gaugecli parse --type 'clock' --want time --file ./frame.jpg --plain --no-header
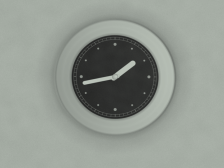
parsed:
1:43
